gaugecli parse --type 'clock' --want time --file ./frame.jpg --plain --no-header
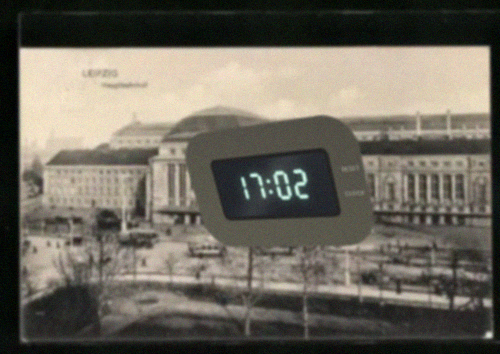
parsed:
17:02
